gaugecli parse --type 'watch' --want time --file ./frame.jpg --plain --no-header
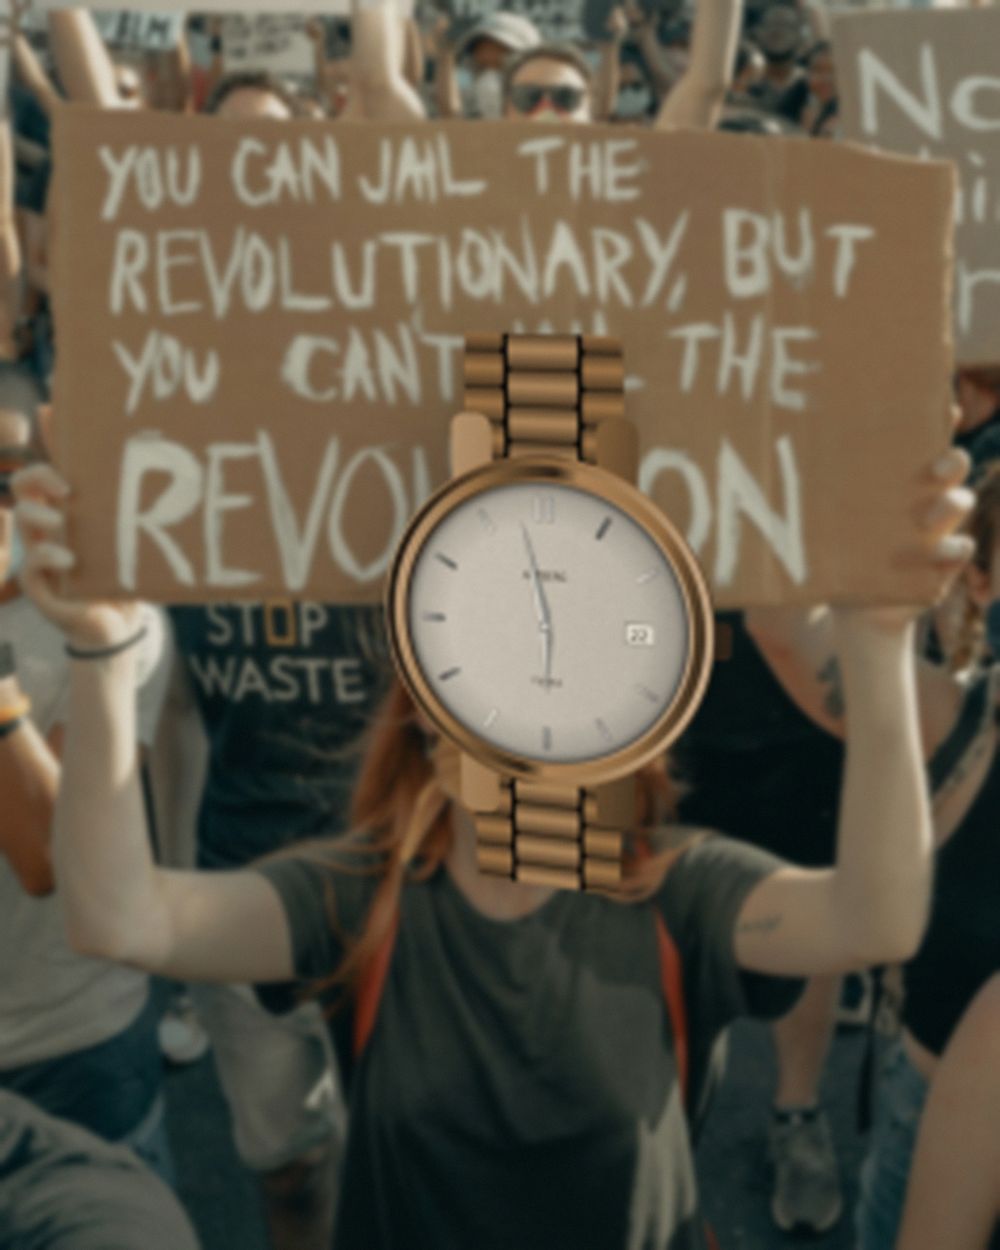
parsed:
5:58
